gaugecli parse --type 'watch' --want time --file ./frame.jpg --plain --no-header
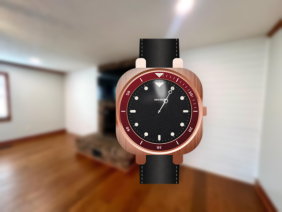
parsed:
1:05
